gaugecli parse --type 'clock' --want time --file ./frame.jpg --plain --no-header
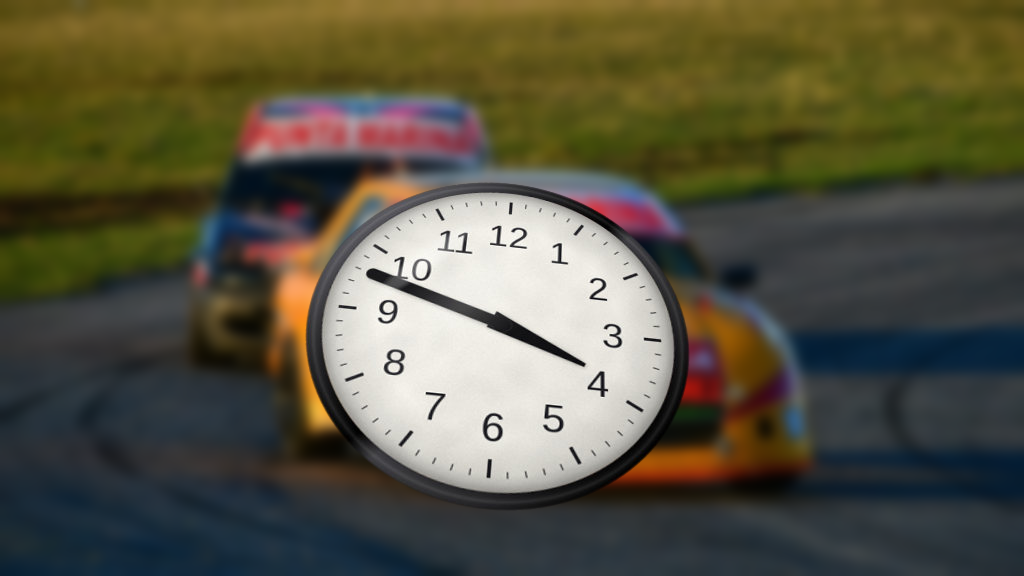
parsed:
3:48
